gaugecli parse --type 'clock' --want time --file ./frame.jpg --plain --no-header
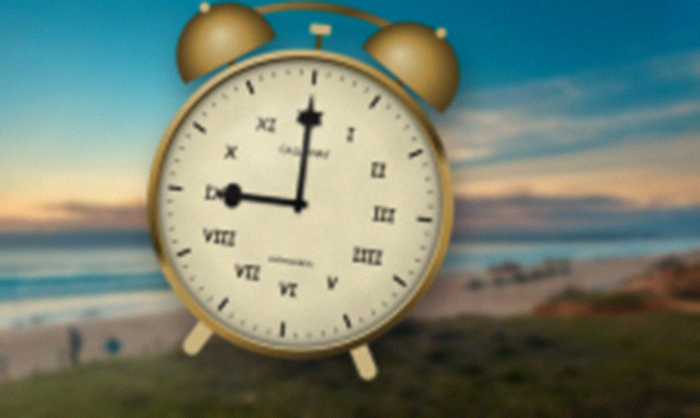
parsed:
9:00
